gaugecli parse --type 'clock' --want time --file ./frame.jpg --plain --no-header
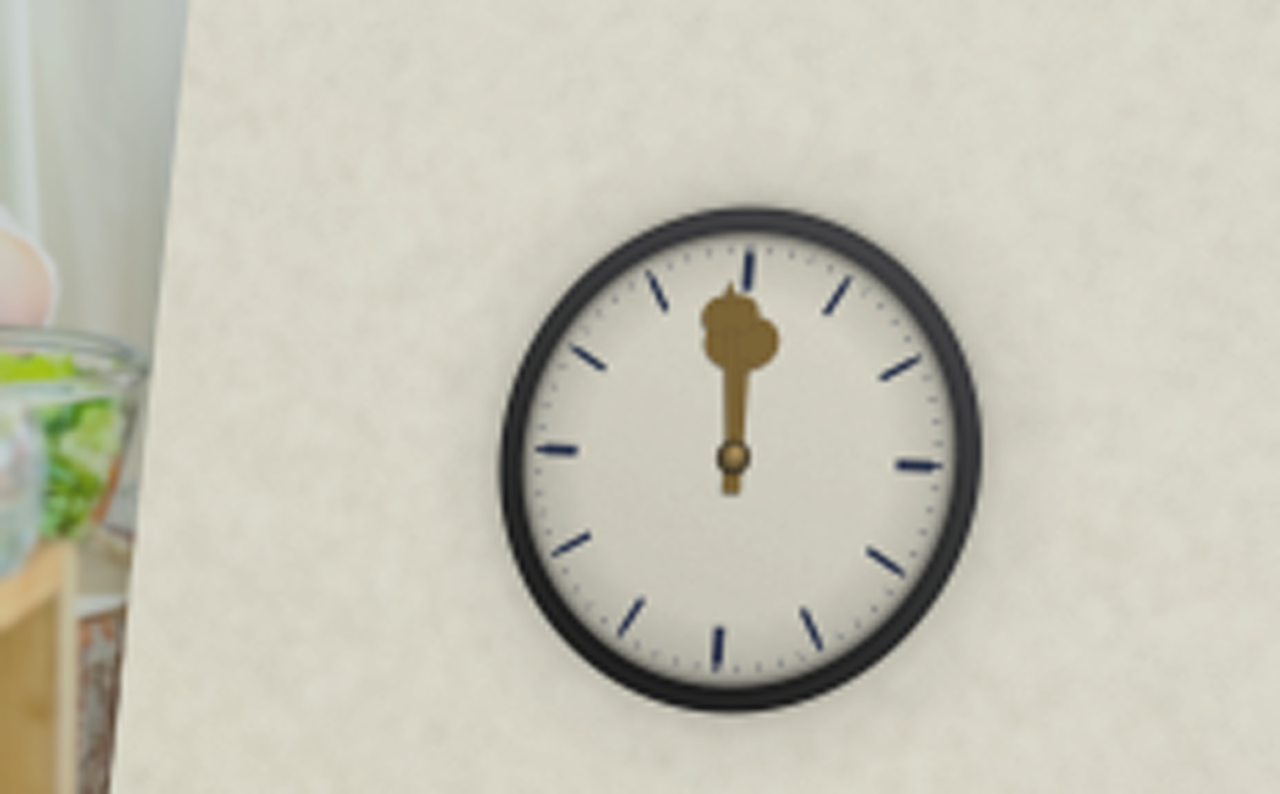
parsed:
11:59
